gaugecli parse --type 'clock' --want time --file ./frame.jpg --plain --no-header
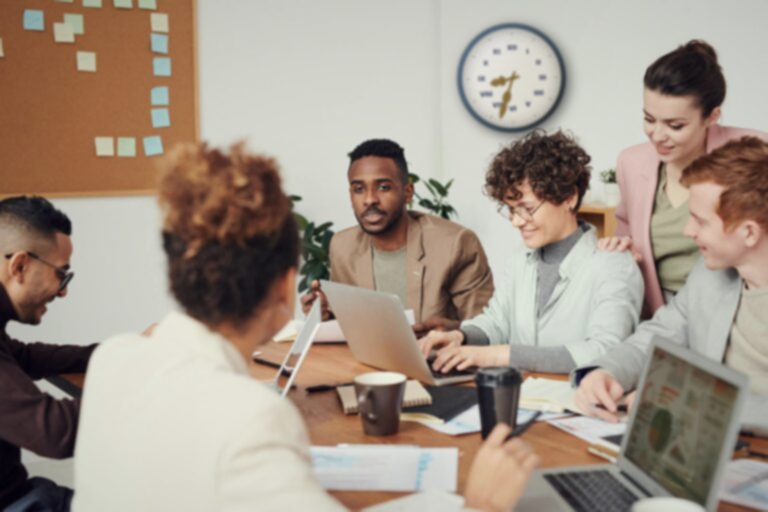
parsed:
8:33
